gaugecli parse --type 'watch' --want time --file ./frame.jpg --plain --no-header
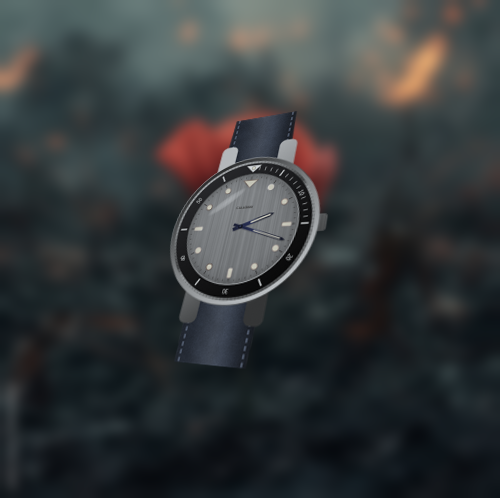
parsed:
2:18
